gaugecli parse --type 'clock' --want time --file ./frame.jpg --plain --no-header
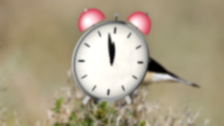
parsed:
11:58
